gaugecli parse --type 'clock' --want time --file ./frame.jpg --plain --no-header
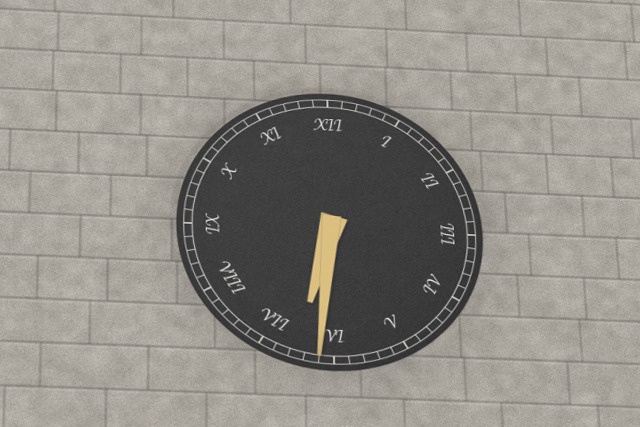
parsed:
6:31
